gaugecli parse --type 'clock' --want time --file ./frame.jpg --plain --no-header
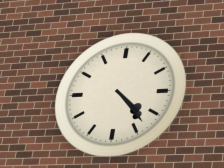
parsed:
4:23
